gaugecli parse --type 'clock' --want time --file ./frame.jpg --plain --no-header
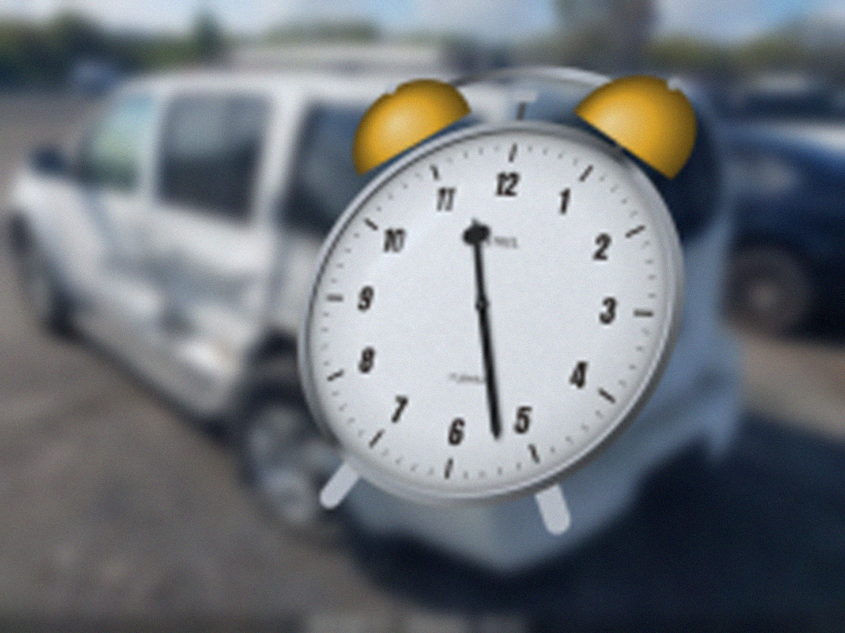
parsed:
11:27
